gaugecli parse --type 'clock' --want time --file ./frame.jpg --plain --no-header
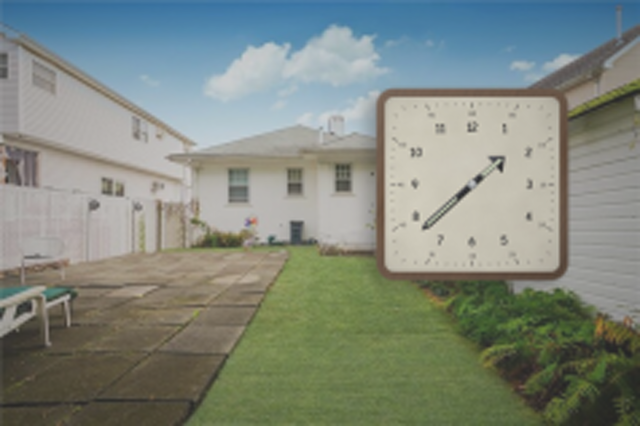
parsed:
1:38
